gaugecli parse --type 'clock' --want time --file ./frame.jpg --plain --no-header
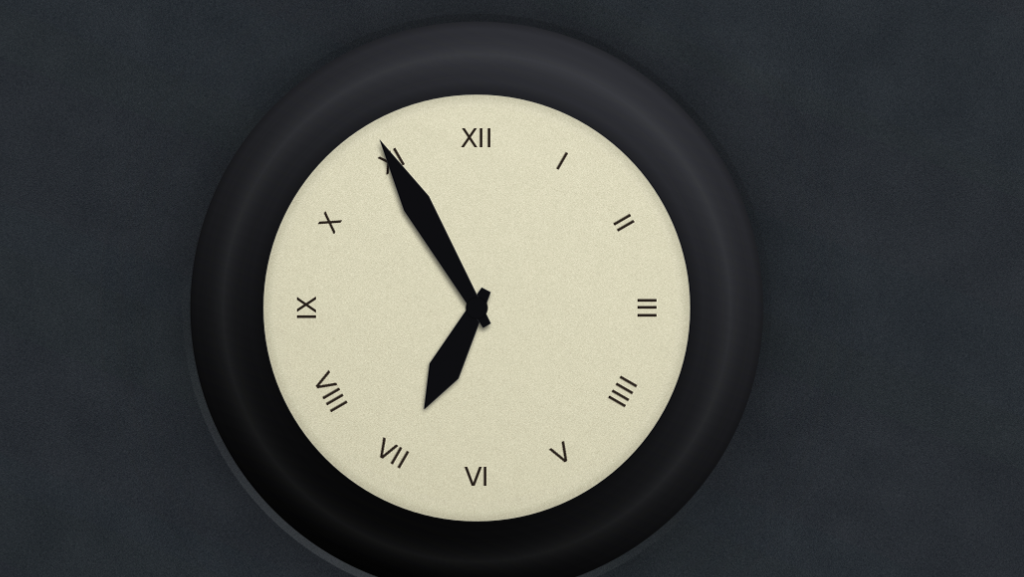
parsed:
6:55
